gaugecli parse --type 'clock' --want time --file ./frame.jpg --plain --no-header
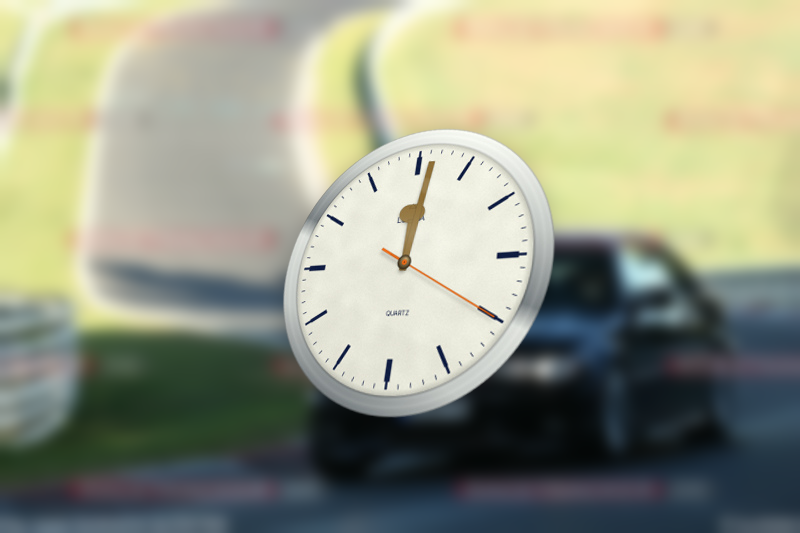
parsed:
12:01:20
